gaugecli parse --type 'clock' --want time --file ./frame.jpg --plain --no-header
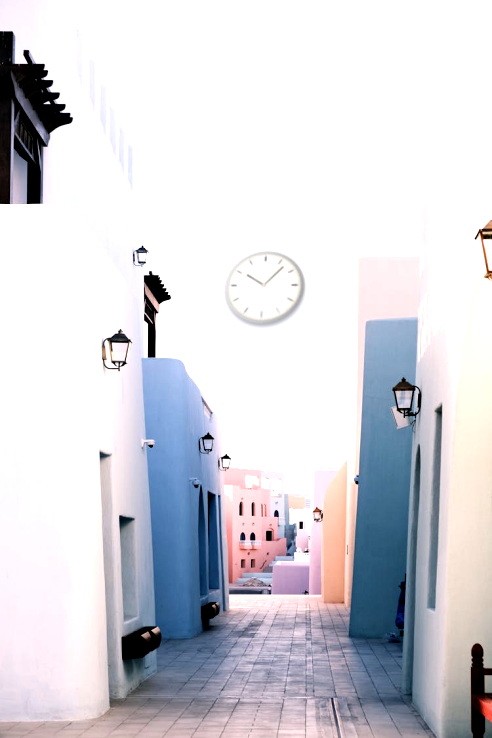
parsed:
10:07
